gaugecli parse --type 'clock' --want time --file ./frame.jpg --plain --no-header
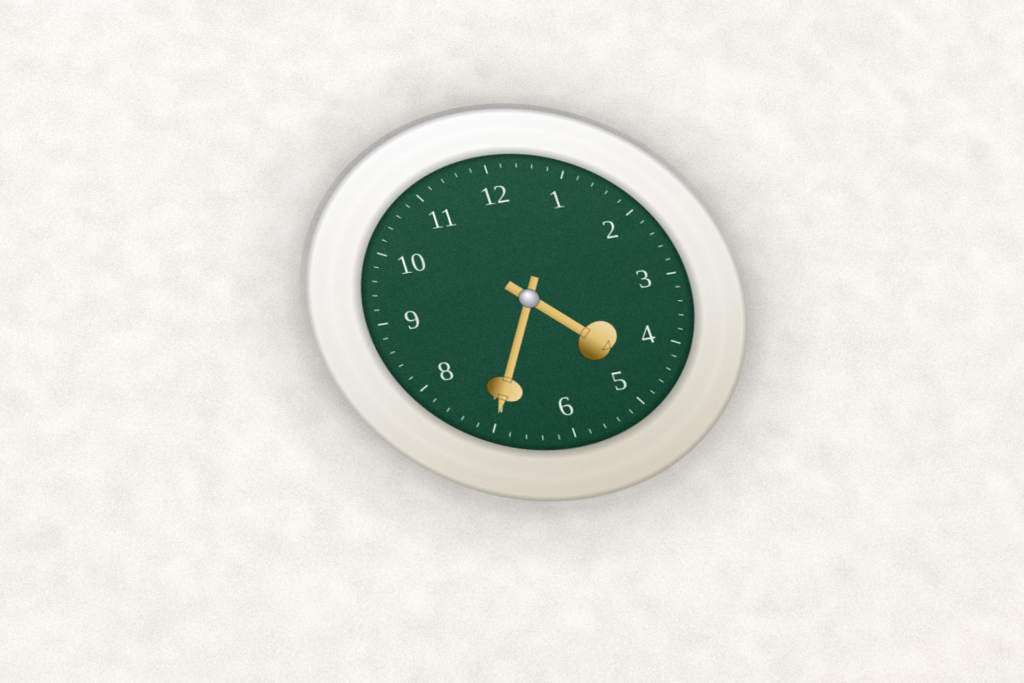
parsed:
4:35
